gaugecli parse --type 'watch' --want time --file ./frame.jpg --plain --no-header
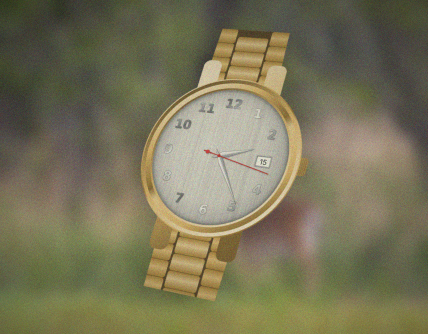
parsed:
2:24:17
